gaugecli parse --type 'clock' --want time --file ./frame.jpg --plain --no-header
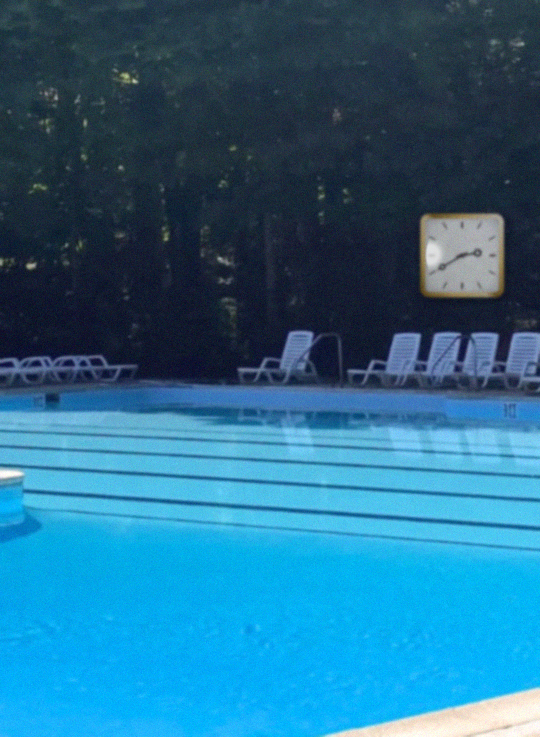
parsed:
2:40
